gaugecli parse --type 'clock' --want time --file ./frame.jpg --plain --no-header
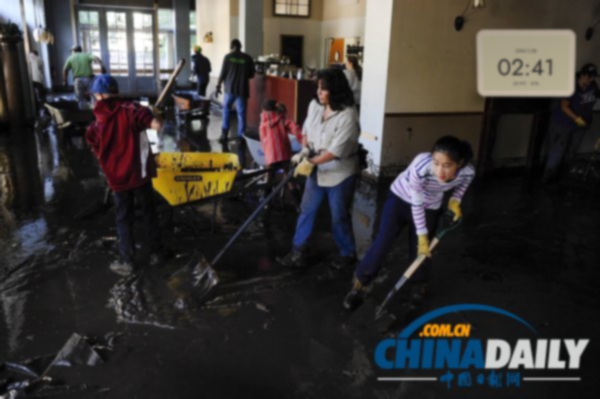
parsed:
2:41
